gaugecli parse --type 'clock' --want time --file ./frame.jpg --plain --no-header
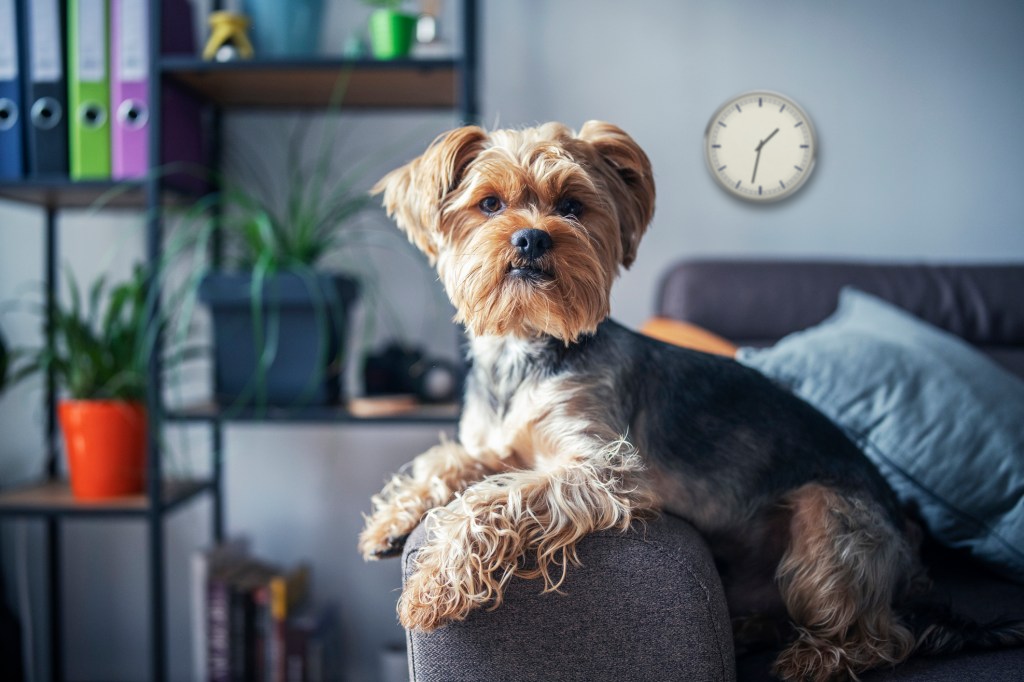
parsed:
1:32
